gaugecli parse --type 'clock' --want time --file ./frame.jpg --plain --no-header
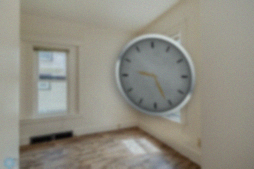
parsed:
9:26
